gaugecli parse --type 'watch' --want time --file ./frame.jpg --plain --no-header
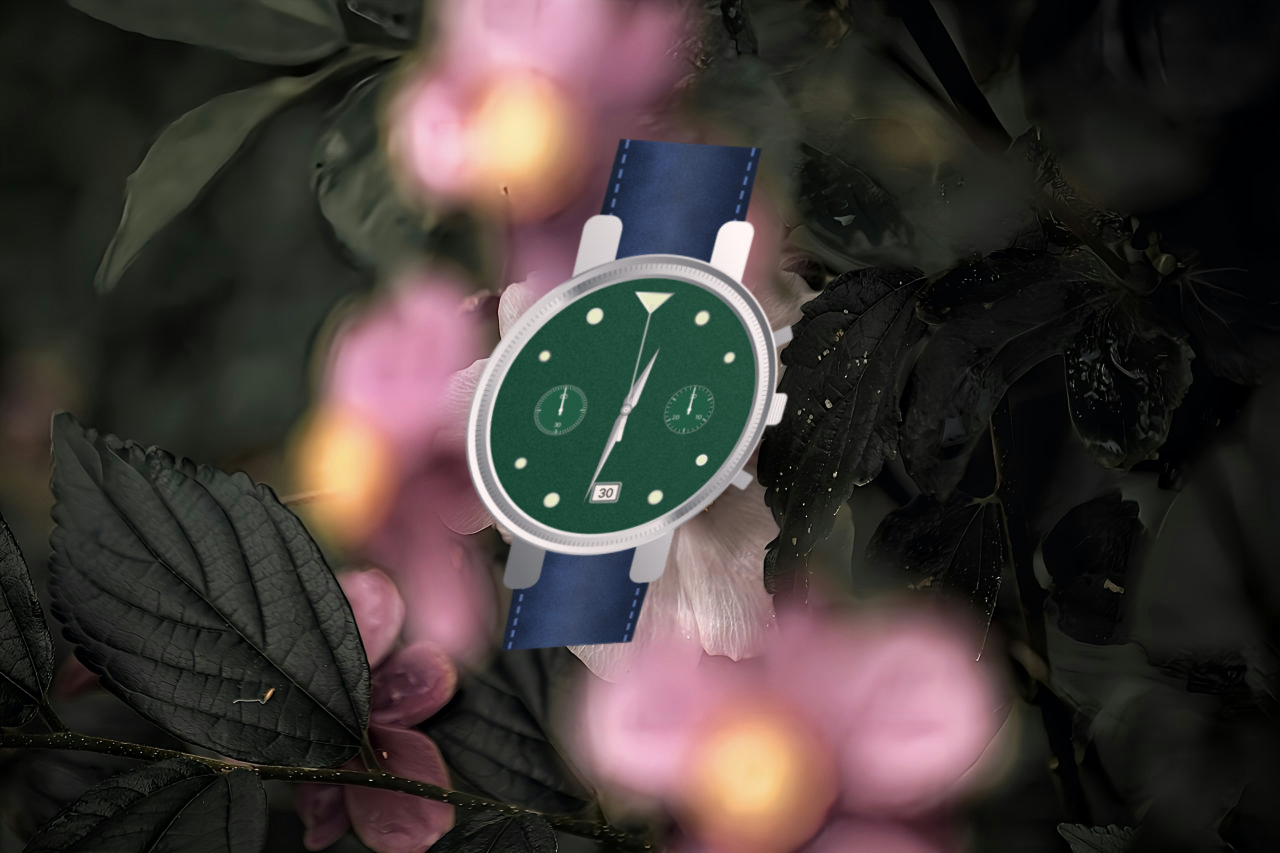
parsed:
12:32
